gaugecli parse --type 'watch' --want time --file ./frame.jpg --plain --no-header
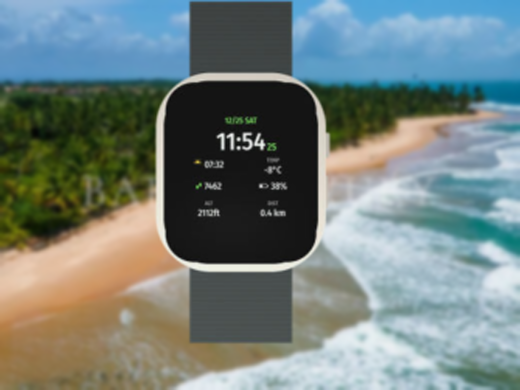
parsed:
11:54
